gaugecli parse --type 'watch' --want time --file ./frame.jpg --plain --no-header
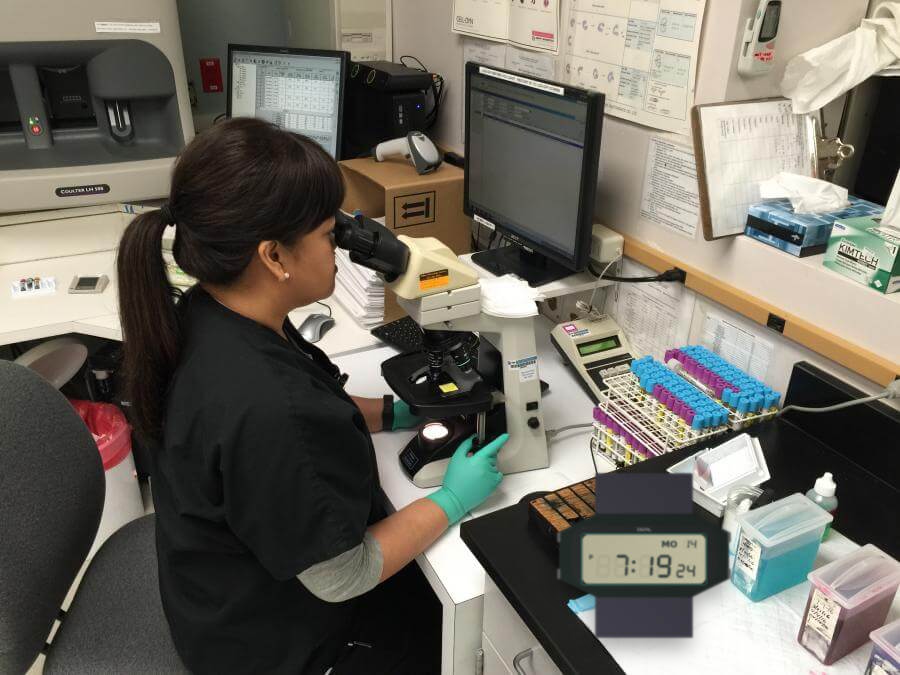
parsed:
7:19:24
